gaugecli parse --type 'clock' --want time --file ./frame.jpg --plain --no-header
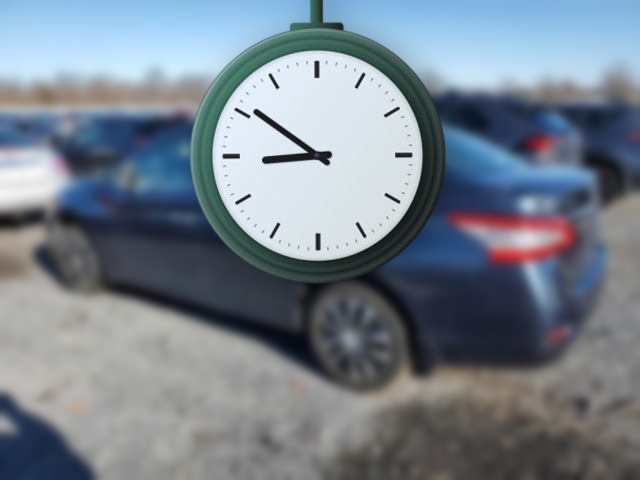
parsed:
8:51
